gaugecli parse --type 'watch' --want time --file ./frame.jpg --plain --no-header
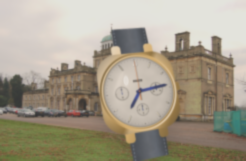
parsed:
7:14
